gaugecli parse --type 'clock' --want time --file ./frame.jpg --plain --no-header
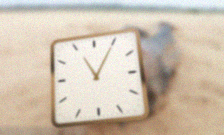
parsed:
11:05
